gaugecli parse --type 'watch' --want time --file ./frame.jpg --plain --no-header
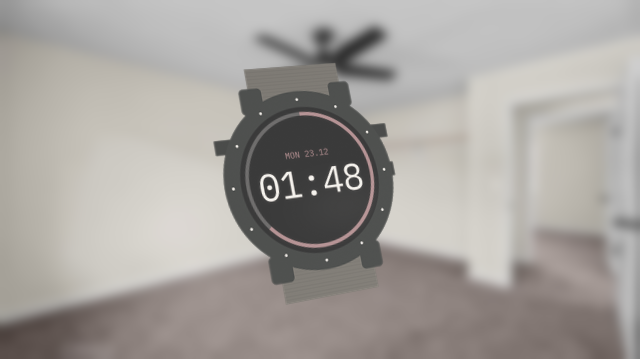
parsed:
1:48
